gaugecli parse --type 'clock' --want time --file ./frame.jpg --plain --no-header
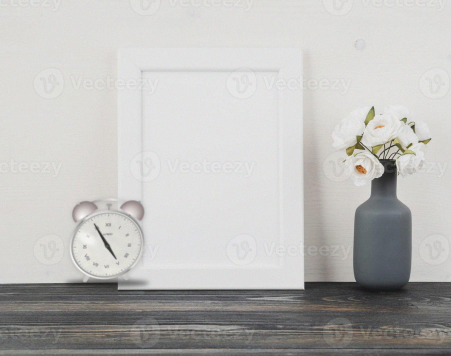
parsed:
4:55
